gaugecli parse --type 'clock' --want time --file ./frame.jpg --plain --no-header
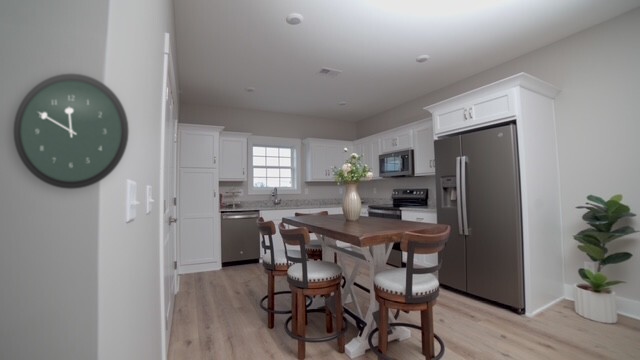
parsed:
11:50
